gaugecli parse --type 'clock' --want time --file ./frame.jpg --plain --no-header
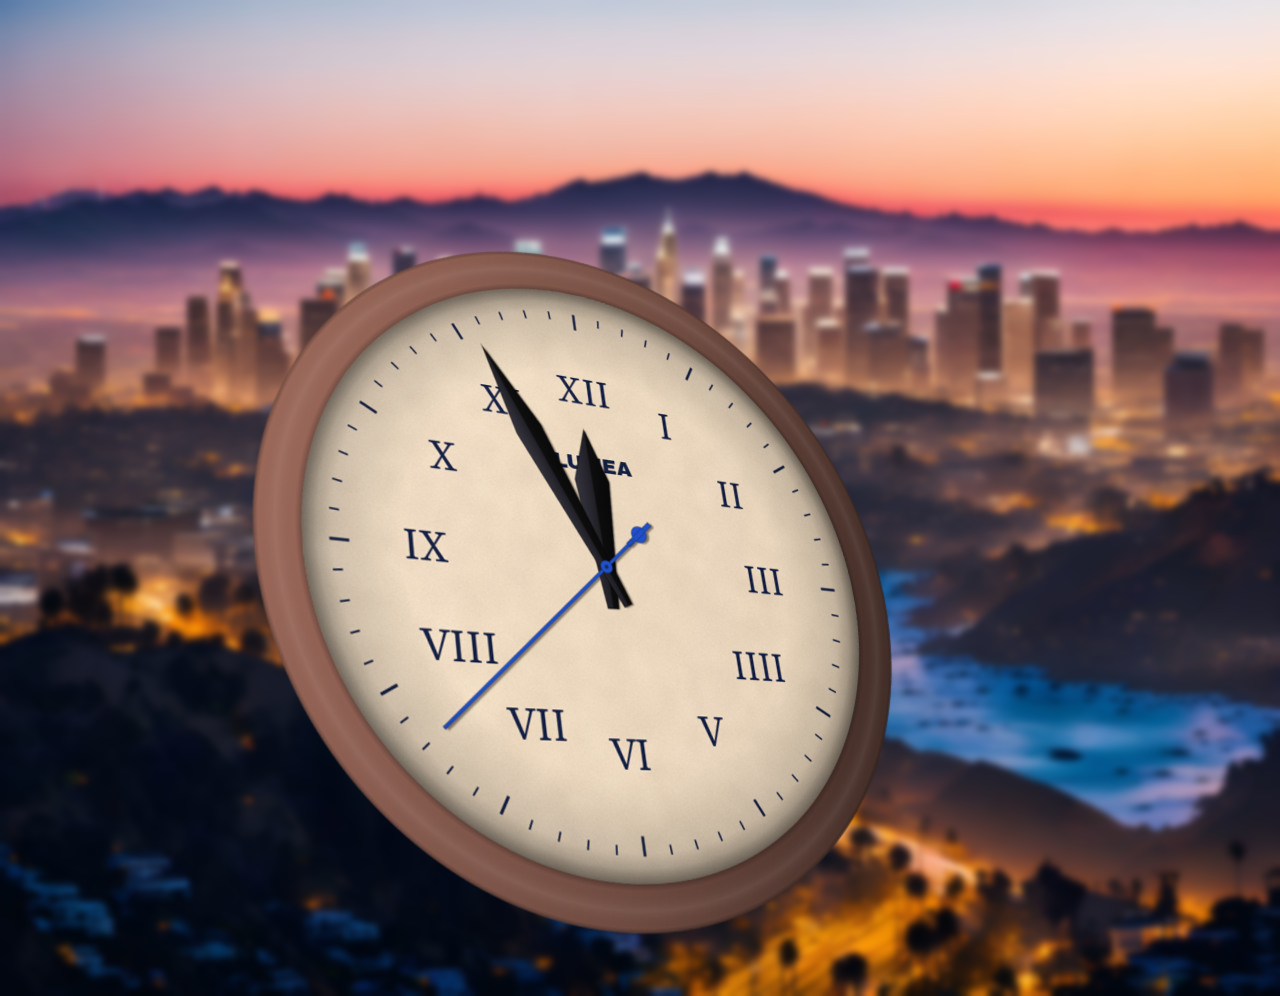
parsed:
11:55:38
